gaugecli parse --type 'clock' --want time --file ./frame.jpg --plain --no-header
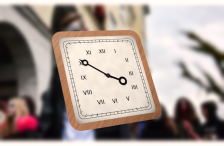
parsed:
3:51
